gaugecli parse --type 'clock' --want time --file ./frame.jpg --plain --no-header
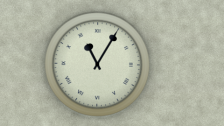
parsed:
11:05
